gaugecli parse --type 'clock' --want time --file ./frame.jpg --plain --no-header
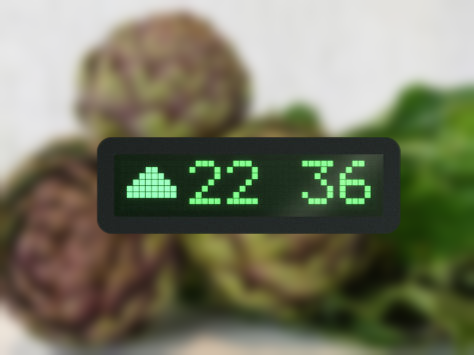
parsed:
22:36
